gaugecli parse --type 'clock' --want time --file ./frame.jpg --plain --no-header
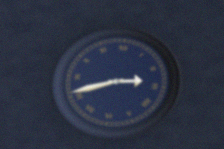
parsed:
2:41
